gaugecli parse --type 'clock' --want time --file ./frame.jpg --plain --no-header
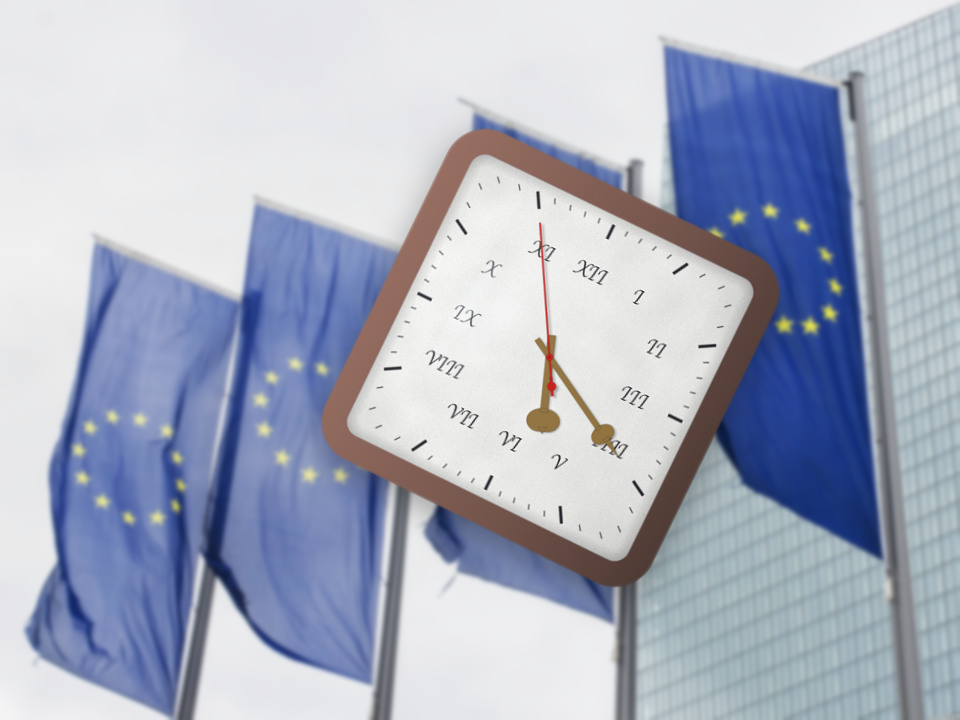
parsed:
5:19:55
